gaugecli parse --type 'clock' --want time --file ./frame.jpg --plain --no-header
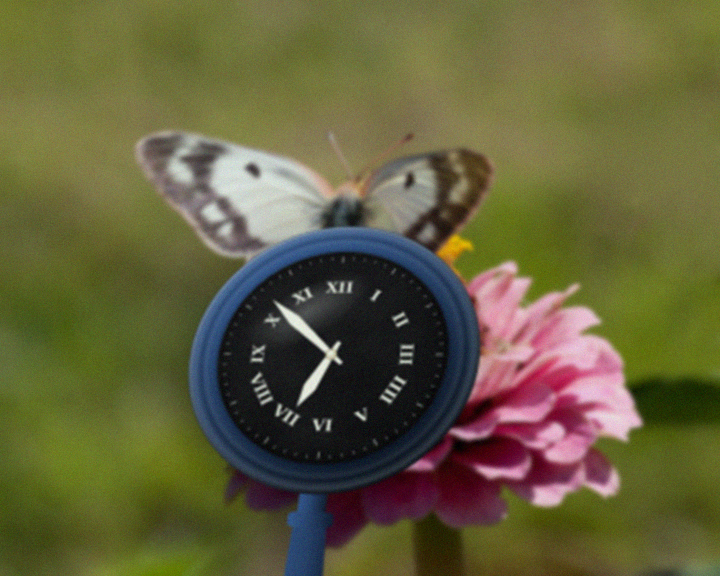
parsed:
6:52
